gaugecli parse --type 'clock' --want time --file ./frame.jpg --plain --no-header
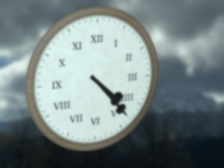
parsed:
4:23
